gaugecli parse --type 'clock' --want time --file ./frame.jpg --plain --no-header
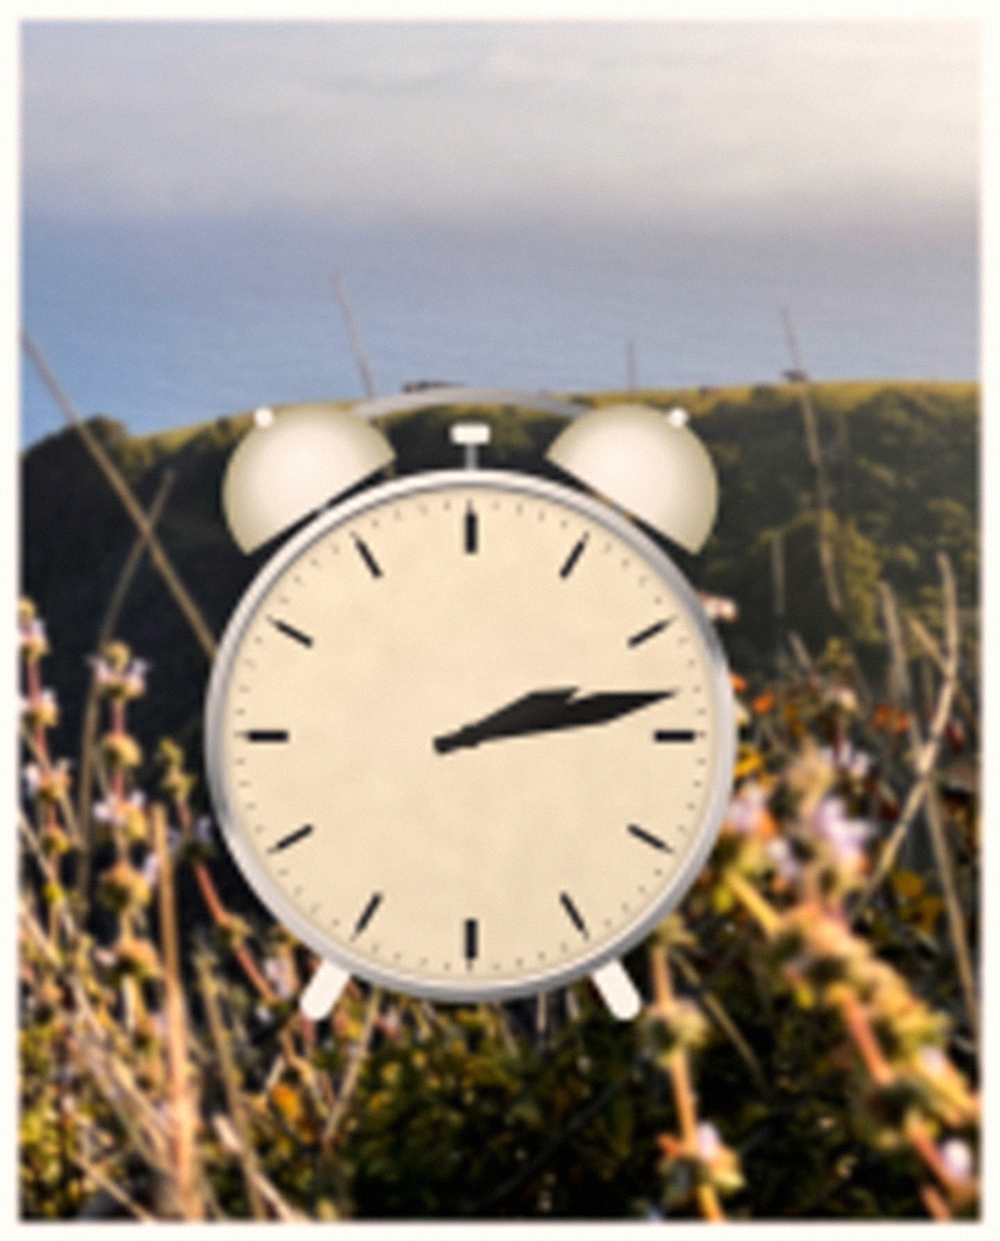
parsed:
2:13
